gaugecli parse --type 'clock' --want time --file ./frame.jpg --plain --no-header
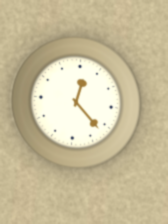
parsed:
12:22
